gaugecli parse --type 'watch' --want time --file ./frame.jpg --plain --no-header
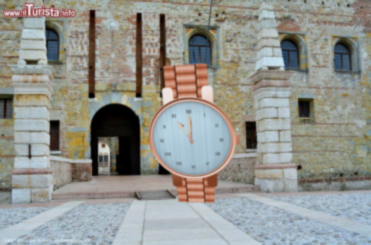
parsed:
11:00
